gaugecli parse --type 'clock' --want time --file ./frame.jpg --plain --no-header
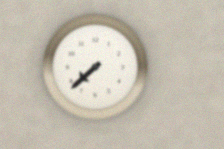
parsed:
7:38
